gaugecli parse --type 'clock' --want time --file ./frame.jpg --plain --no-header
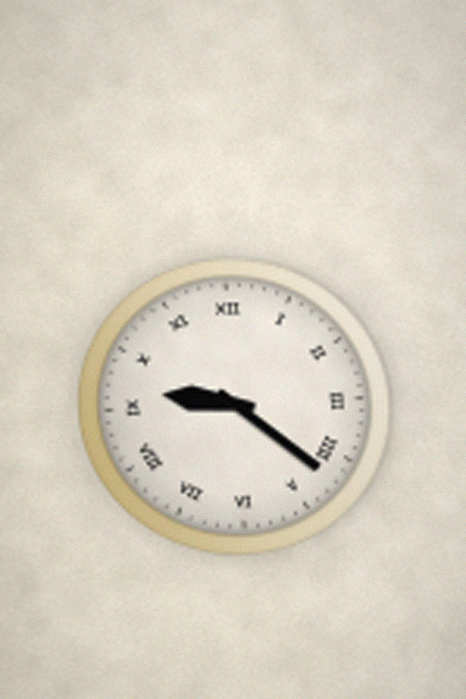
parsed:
9:22
